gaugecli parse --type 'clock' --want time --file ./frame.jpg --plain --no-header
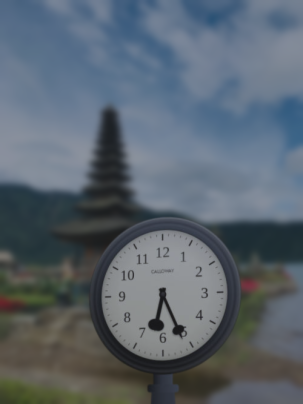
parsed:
6:26
